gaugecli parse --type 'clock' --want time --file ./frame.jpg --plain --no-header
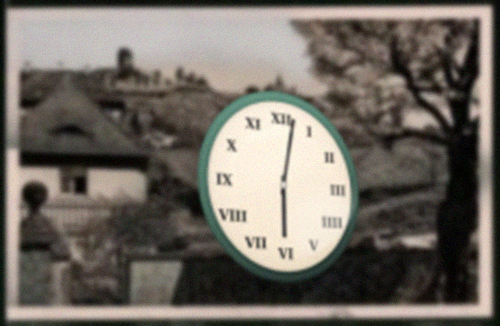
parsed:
6:02
